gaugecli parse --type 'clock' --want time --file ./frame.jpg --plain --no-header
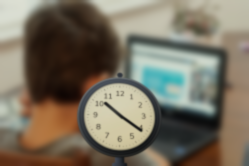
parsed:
10:21
